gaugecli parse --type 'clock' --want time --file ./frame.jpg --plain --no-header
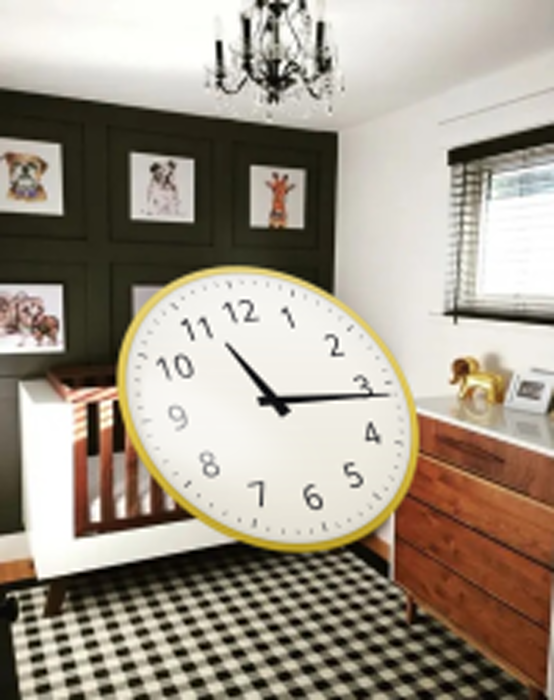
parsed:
11:16
